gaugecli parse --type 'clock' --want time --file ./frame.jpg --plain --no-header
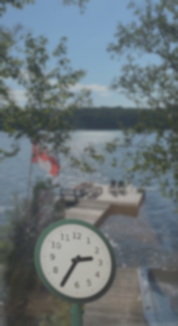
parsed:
2:35
